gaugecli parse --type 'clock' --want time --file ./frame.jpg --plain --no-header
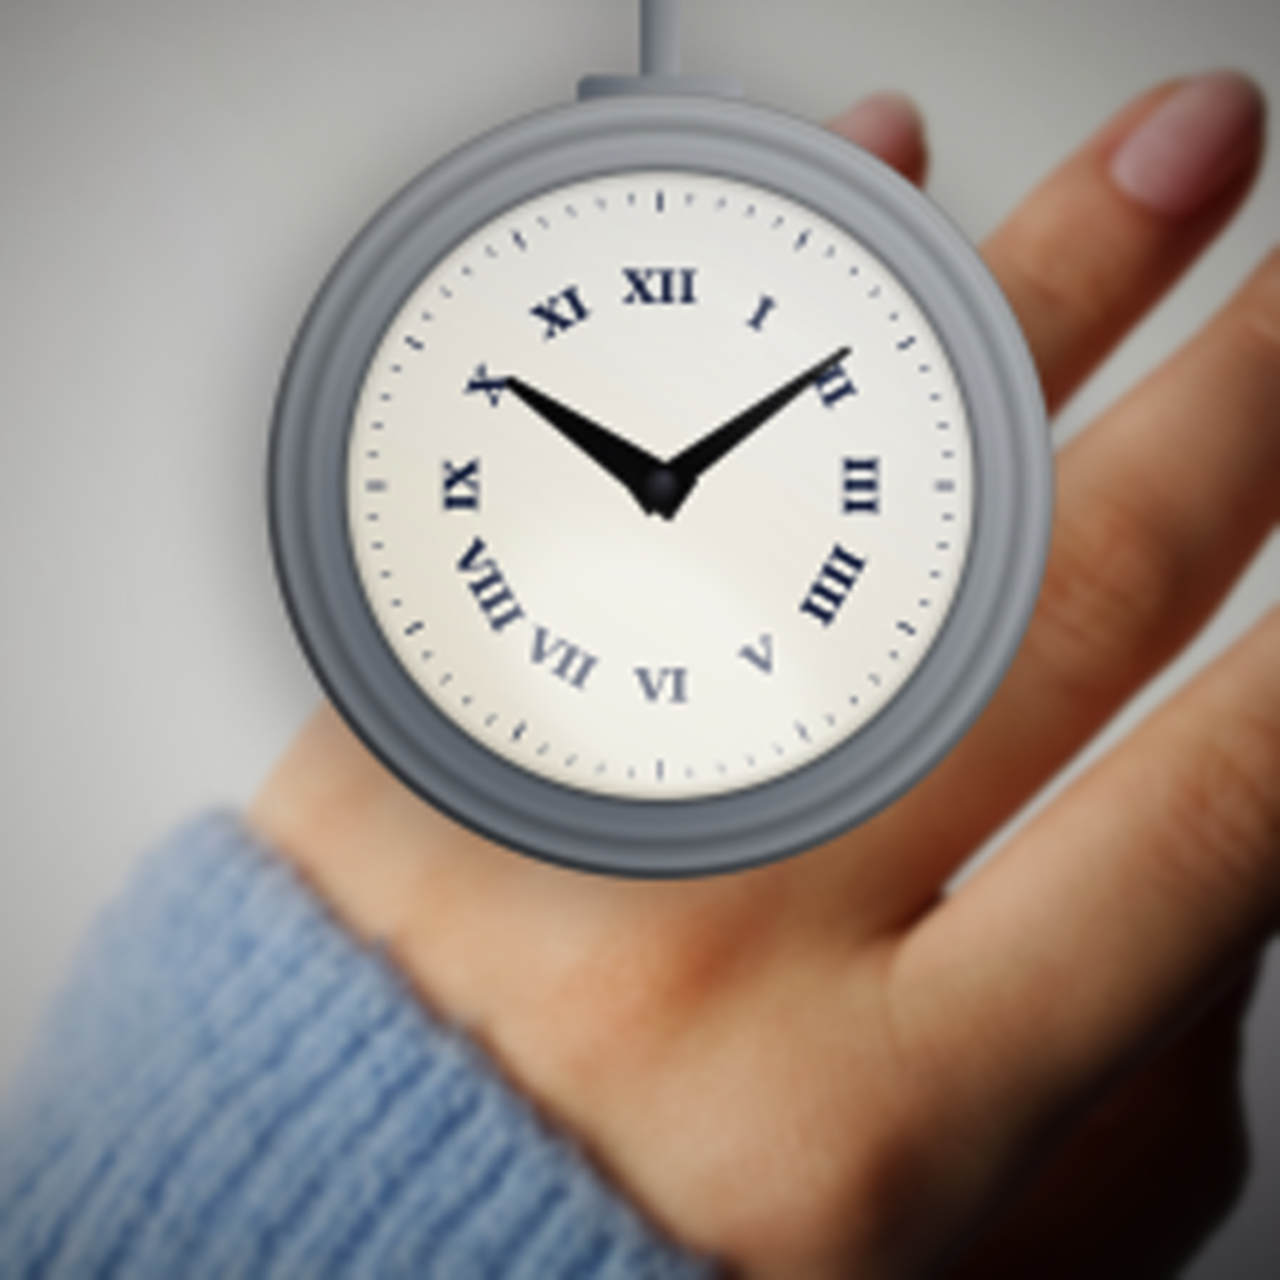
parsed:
10:09
